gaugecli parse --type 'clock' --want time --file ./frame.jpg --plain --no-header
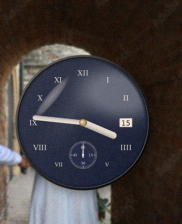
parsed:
3:46
